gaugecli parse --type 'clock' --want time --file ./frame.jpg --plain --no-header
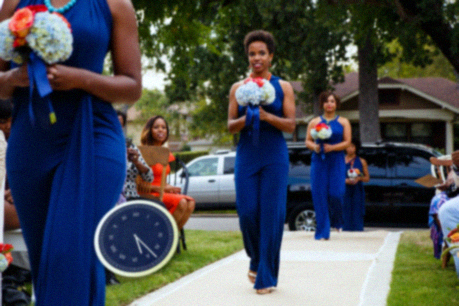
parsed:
5:23
